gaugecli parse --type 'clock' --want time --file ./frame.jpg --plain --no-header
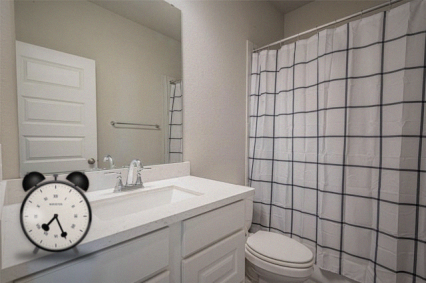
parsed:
7:26
